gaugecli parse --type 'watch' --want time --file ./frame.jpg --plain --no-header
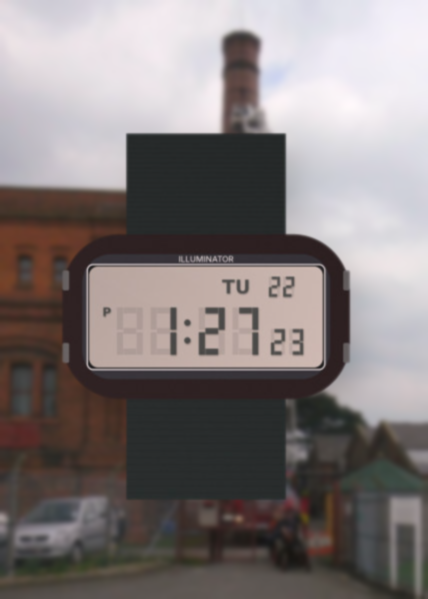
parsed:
1:27:23
